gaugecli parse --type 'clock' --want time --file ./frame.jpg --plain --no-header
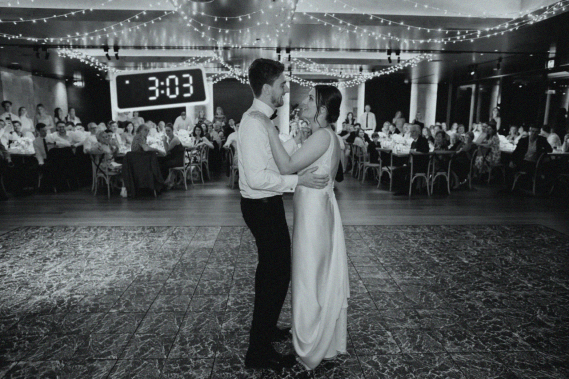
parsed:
3:03
